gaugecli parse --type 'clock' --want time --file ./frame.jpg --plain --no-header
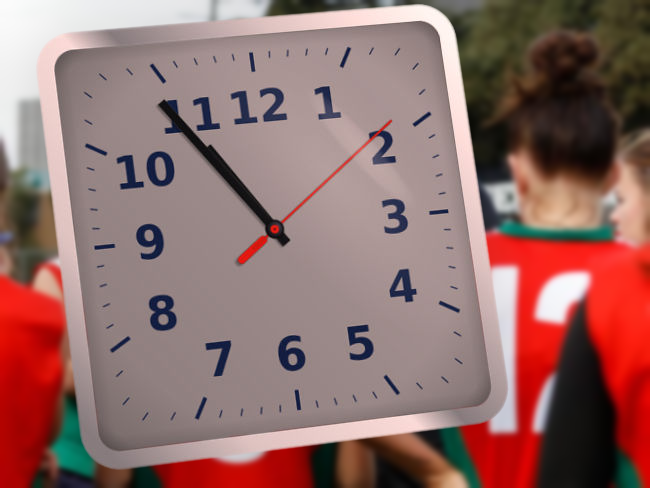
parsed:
10:54:09
